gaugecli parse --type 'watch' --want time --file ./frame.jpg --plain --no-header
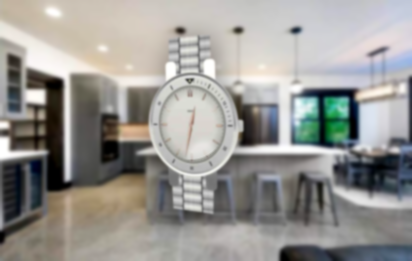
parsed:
12:32
